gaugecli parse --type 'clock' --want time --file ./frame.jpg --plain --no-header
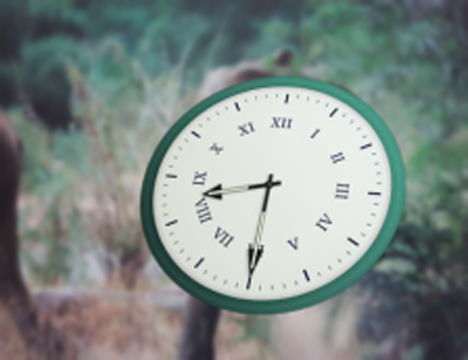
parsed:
8:30
